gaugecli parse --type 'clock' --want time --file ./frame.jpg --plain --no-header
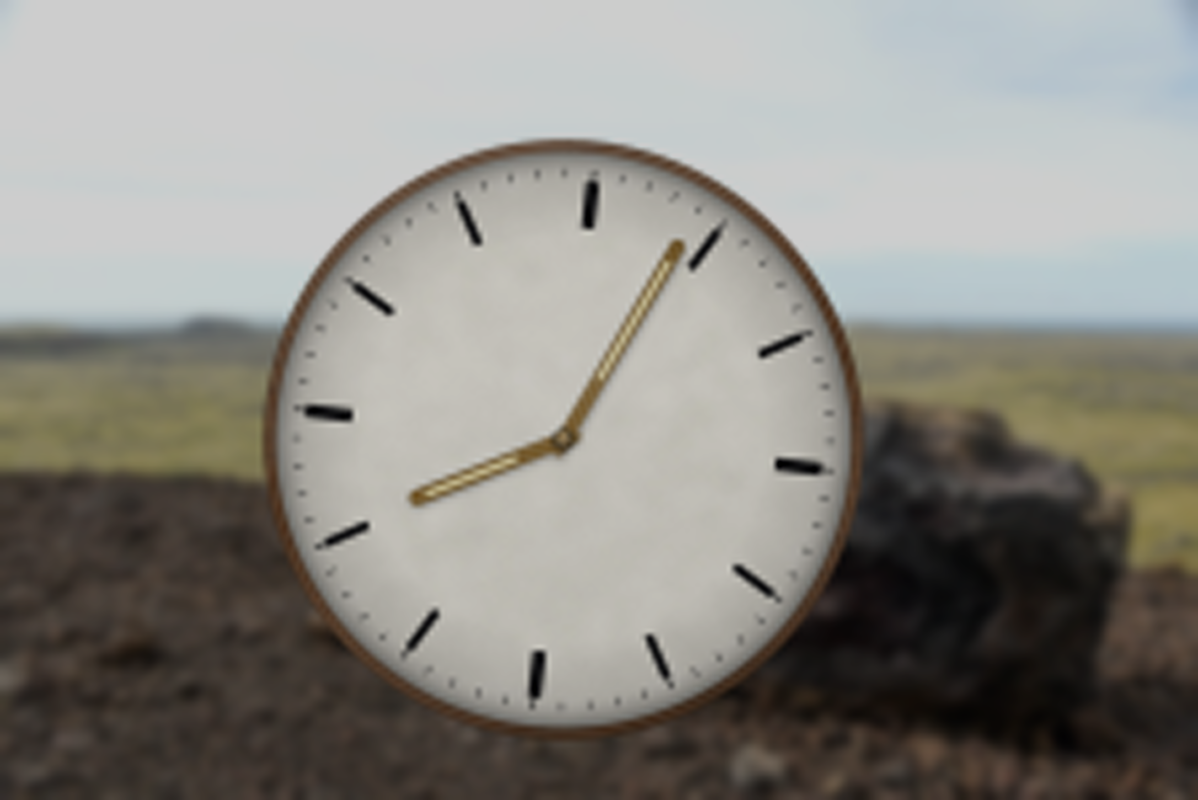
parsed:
8:04
